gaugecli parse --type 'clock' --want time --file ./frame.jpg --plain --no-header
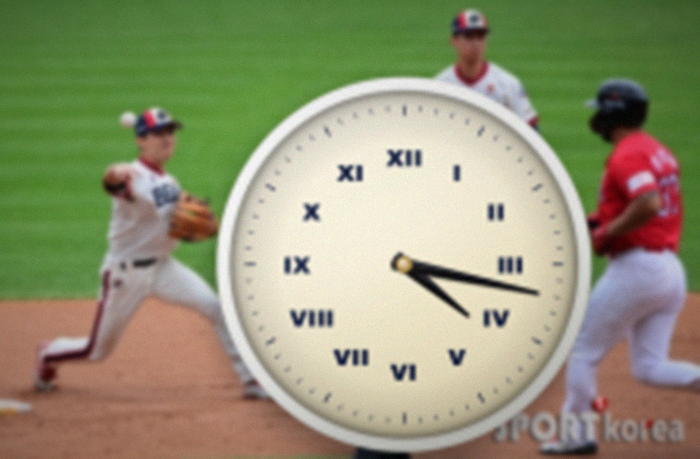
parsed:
4:17
